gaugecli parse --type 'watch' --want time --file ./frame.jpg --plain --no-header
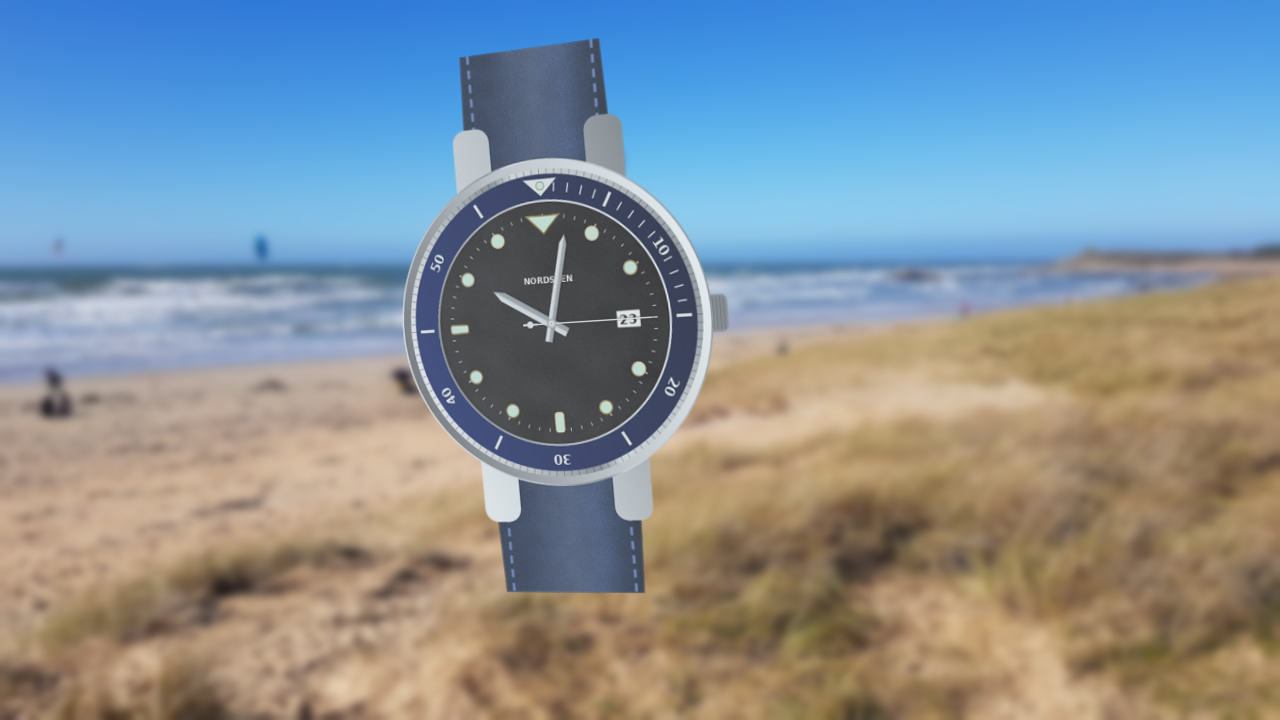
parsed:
10:02:15
